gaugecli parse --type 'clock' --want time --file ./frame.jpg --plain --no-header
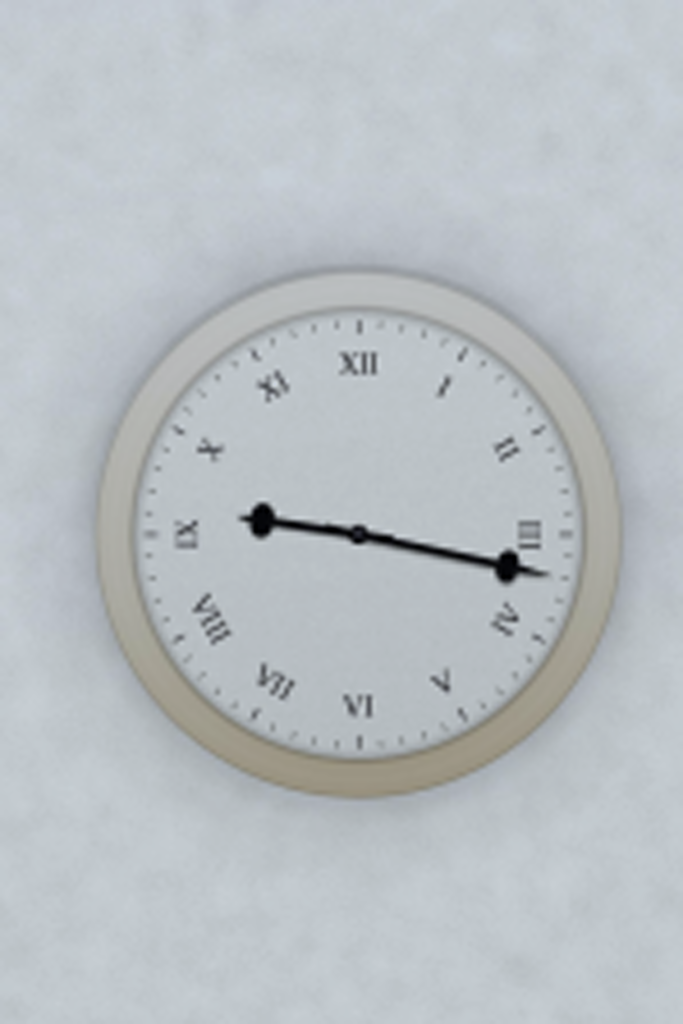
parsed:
9:17
